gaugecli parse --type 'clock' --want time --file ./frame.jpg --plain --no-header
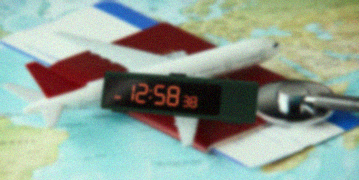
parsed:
12:58
